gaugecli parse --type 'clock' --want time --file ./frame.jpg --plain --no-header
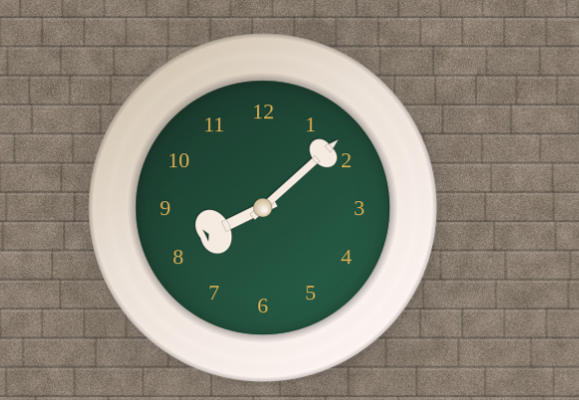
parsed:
8:08
